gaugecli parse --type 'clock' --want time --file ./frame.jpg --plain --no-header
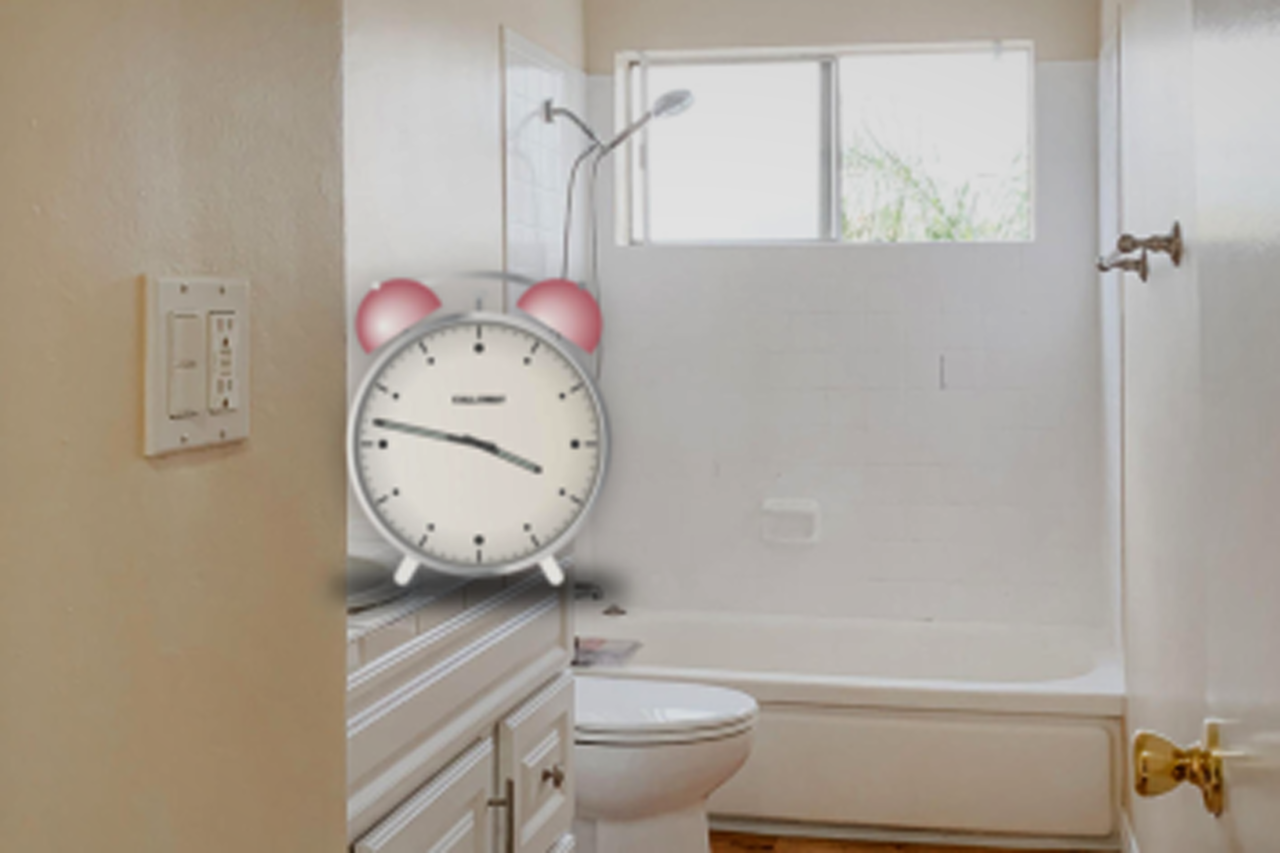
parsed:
3:47
